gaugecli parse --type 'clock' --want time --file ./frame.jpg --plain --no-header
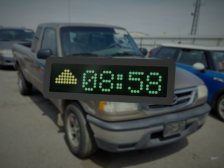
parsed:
8:58
